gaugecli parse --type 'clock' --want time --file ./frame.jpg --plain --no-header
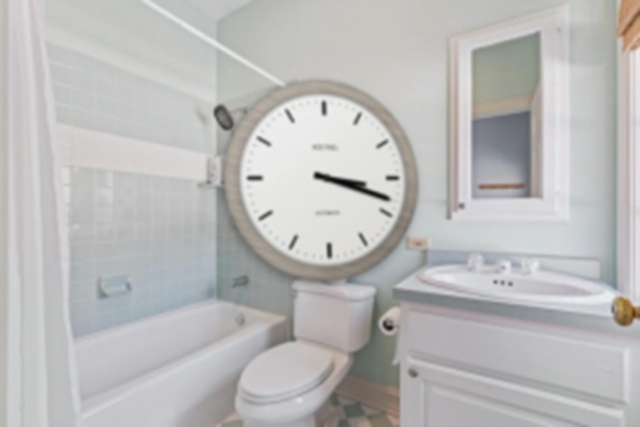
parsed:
3:18
